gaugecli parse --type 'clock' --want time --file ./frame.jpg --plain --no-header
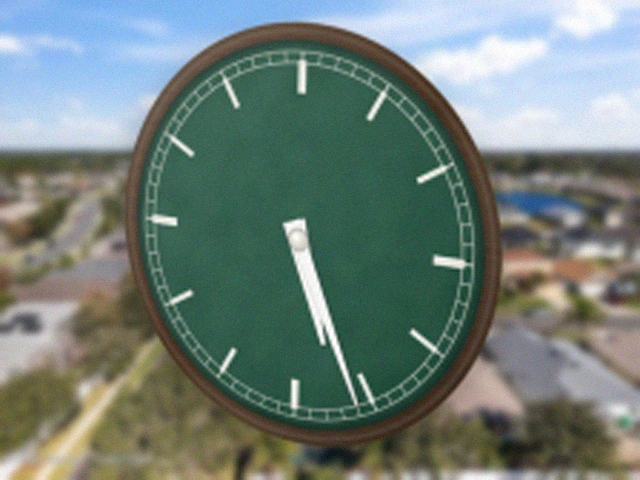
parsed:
5:26
